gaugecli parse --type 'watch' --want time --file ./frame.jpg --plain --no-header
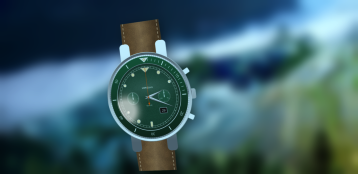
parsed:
2:19
